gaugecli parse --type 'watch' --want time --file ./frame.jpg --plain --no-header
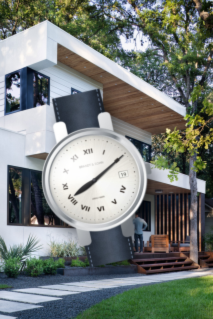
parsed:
8:10
